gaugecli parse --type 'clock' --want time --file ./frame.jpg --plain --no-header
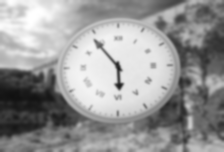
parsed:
5:54
